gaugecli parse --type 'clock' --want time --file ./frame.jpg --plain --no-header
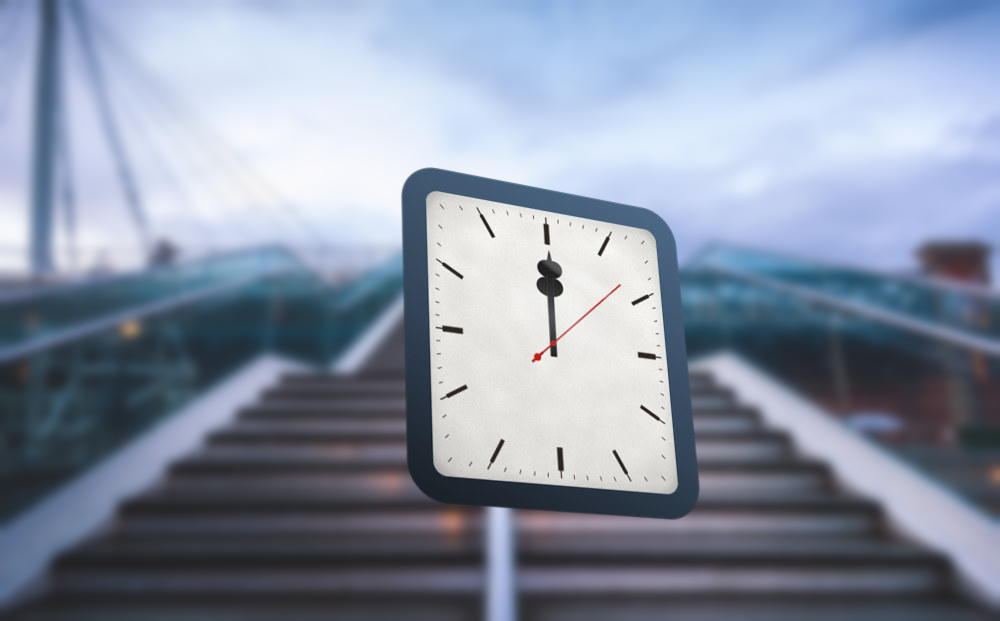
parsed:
12:00:08
